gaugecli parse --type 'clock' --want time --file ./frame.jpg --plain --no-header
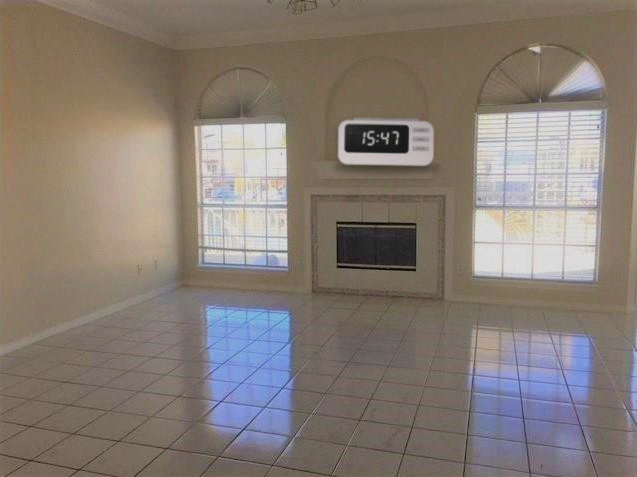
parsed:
15:47
